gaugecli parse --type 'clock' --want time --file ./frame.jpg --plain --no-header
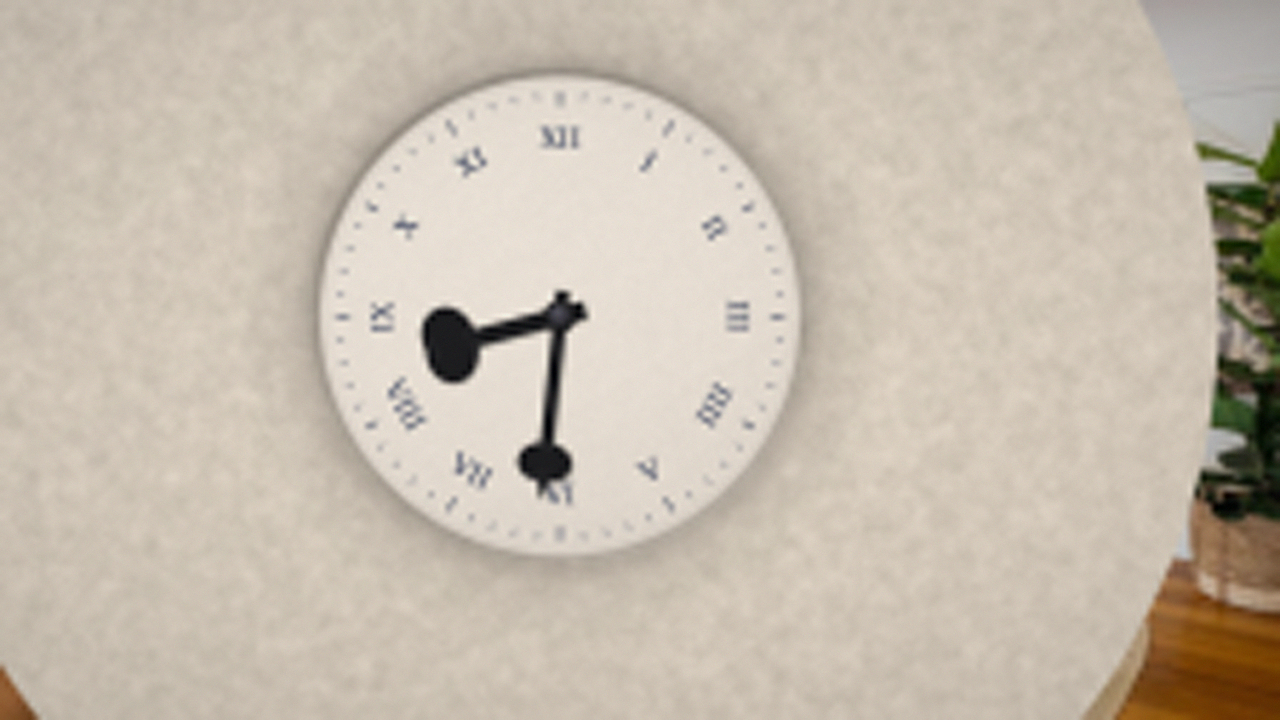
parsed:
8:31
